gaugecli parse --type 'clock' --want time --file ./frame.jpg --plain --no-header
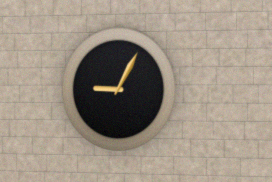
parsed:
9:05
